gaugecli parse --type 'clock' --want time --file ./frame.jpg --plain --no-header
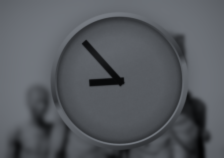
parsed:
8:53
